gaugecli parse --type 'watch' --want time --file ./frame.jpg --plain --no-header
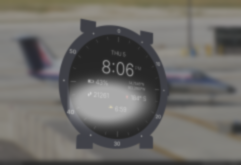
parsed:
8:06
